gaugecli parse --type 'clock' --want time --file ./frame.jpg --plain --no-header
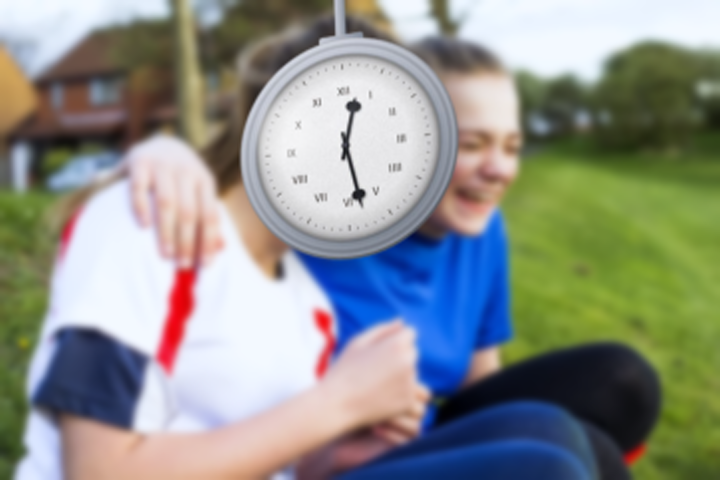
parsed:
12:28
